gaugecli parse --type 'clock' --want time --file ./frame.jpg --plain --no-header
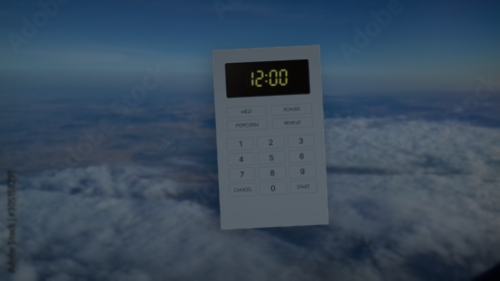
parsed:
12:00
